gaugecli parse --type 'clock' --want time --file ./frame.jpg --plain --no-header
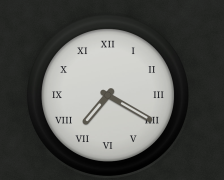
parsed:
7:20
